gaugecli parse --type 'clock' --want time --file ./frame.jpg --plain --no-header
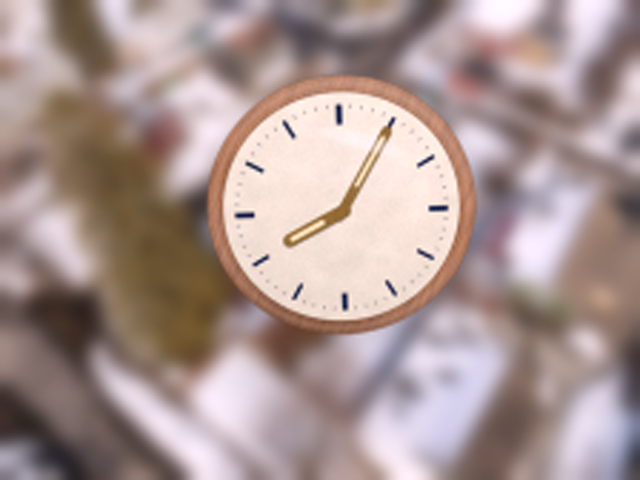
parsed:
8:05
